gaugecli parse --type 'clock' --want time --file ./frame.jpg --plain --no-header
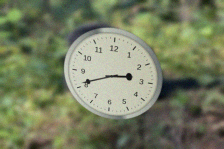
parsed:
2:41
